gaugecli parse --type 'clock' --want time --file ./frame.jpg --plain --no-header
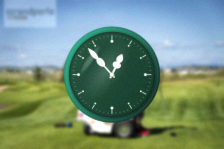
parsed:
12:53
